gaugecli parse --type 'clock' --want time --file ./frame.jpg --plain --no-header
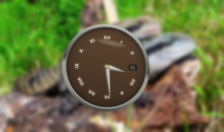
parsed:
3:29
